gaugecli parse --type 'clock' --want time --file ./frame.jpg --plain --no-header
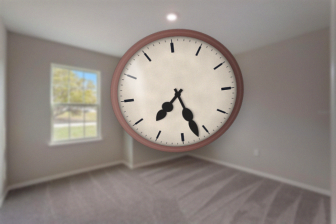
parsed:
7:27
